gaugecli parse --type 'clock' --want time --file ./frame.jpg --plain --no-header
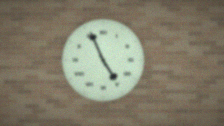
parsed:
4:56
